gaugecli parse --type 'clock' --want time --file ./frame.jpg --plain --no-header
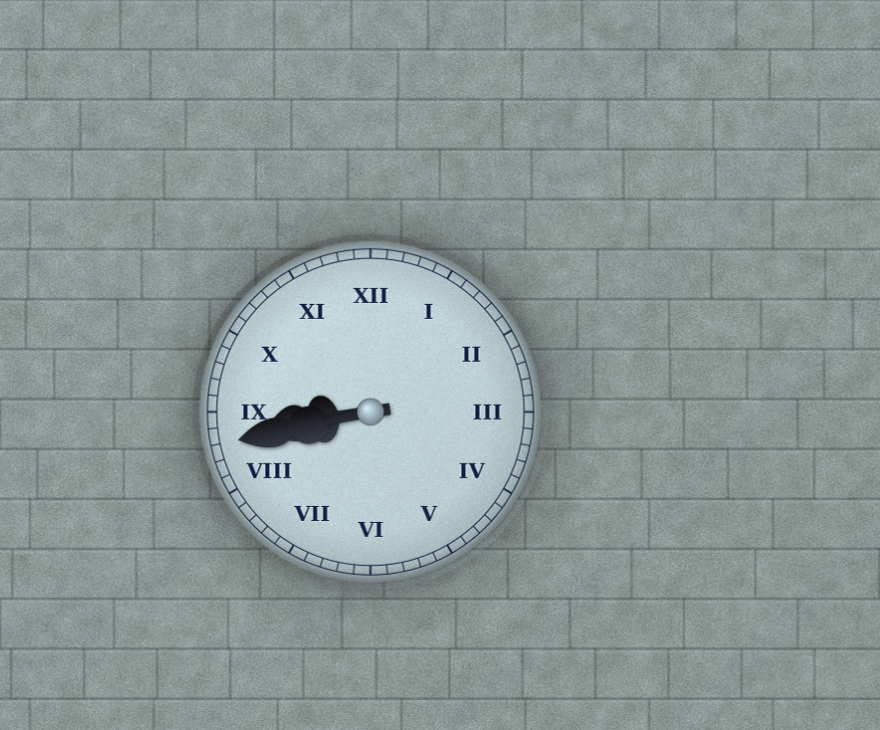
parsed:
8:43
